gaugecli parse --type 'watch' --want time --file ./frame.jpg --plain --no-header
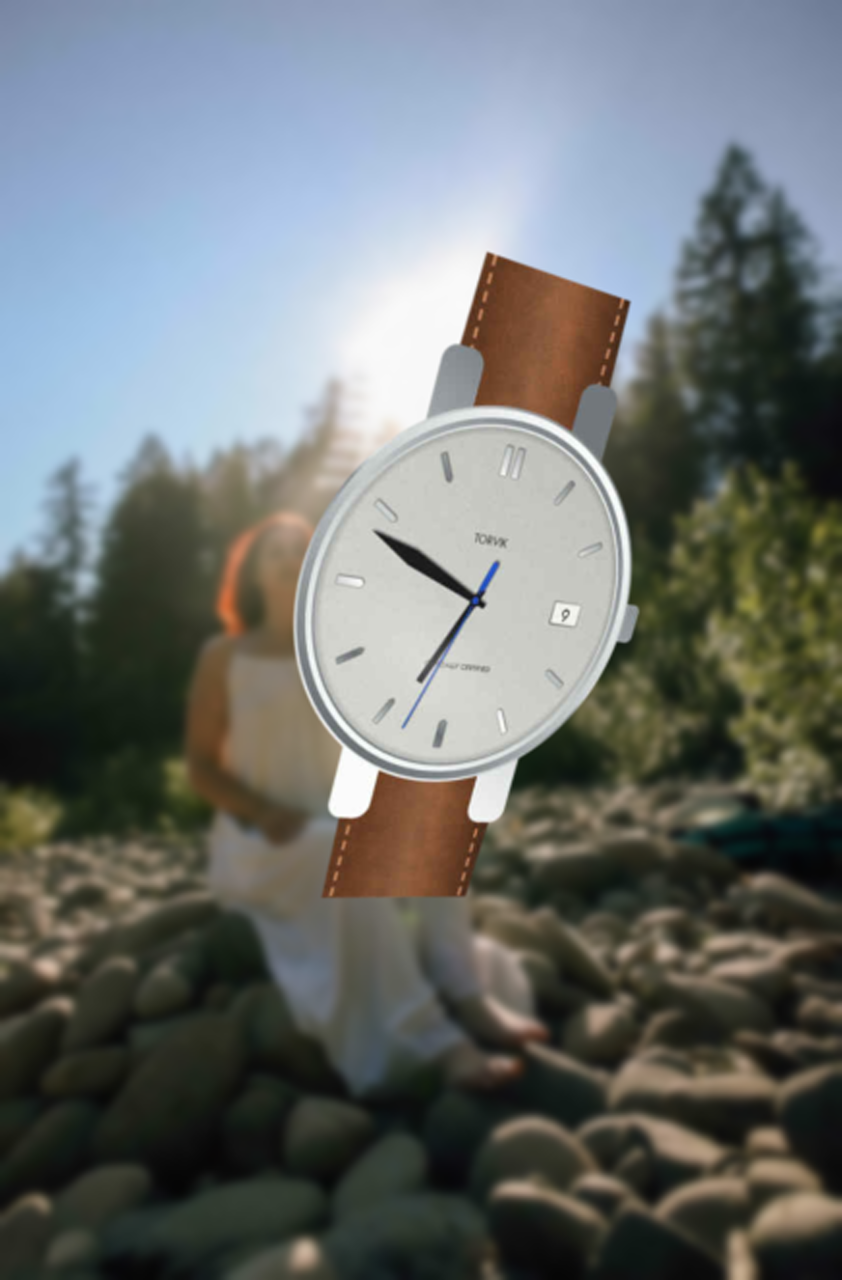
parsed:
6:48:33
